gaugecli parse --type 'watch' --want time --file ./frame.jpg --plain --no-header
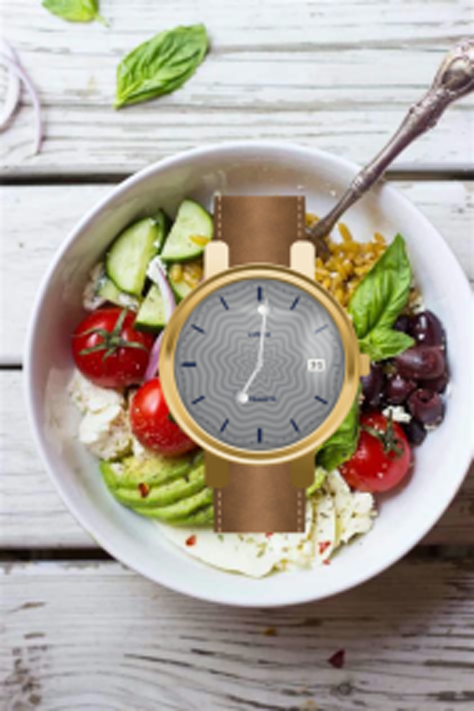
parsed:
7:01
